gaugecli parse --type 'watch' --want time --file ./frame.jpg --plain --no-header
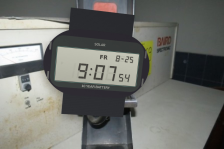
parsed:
9:07:54
